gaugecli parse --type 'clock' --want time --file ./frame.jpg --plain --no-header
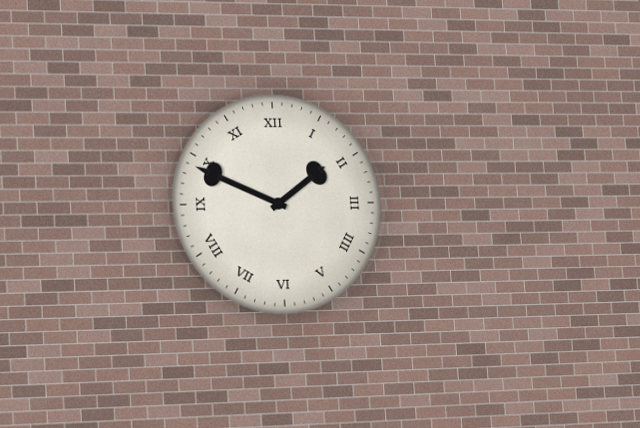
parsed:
1:49
